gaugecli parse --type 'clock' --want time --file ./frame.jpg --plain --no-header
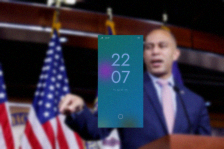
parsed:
22:07
